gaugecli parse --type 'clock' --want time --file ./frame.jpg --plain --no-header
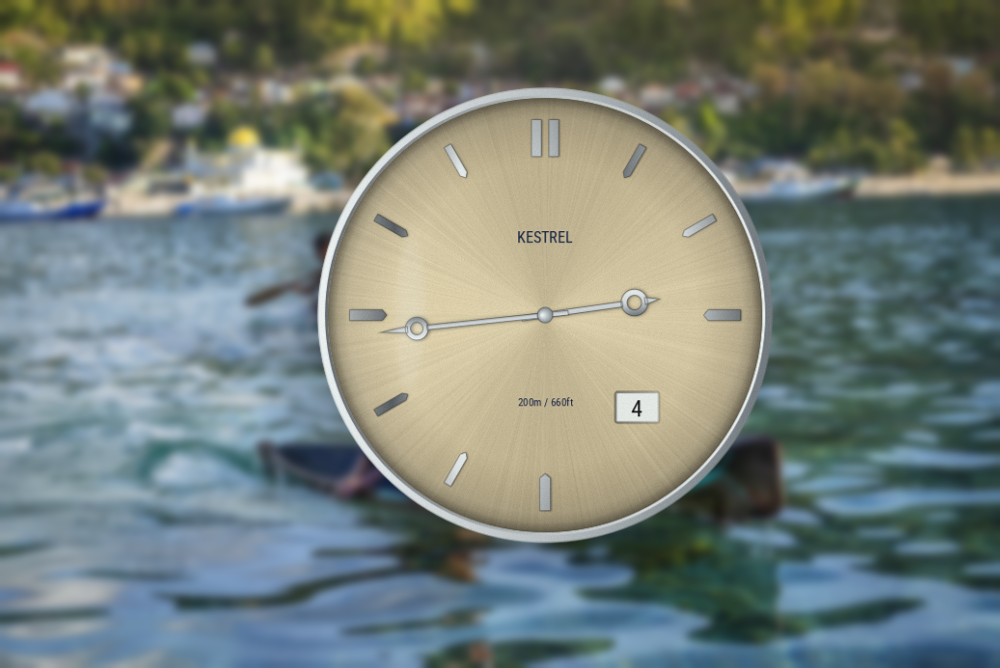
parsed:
2:44
